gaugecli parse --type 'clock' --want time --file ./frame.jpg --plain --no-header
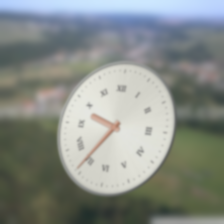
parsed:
9:36
